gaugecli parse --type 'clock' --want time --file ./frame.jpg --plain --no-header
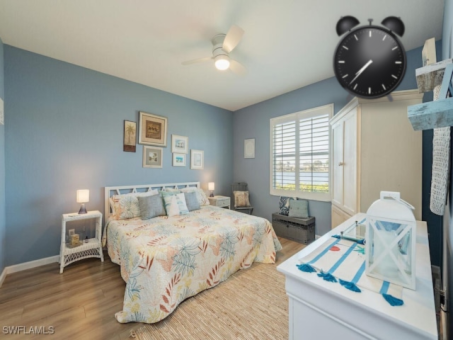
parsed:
7:37
